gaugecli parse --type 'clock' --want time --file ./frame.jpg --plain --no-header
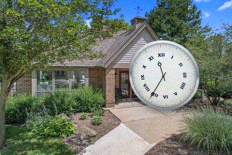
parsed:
11:36
